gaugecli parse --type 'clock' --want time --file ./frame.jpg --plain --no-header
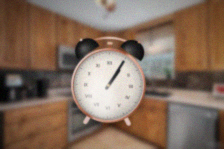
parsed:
1:05
